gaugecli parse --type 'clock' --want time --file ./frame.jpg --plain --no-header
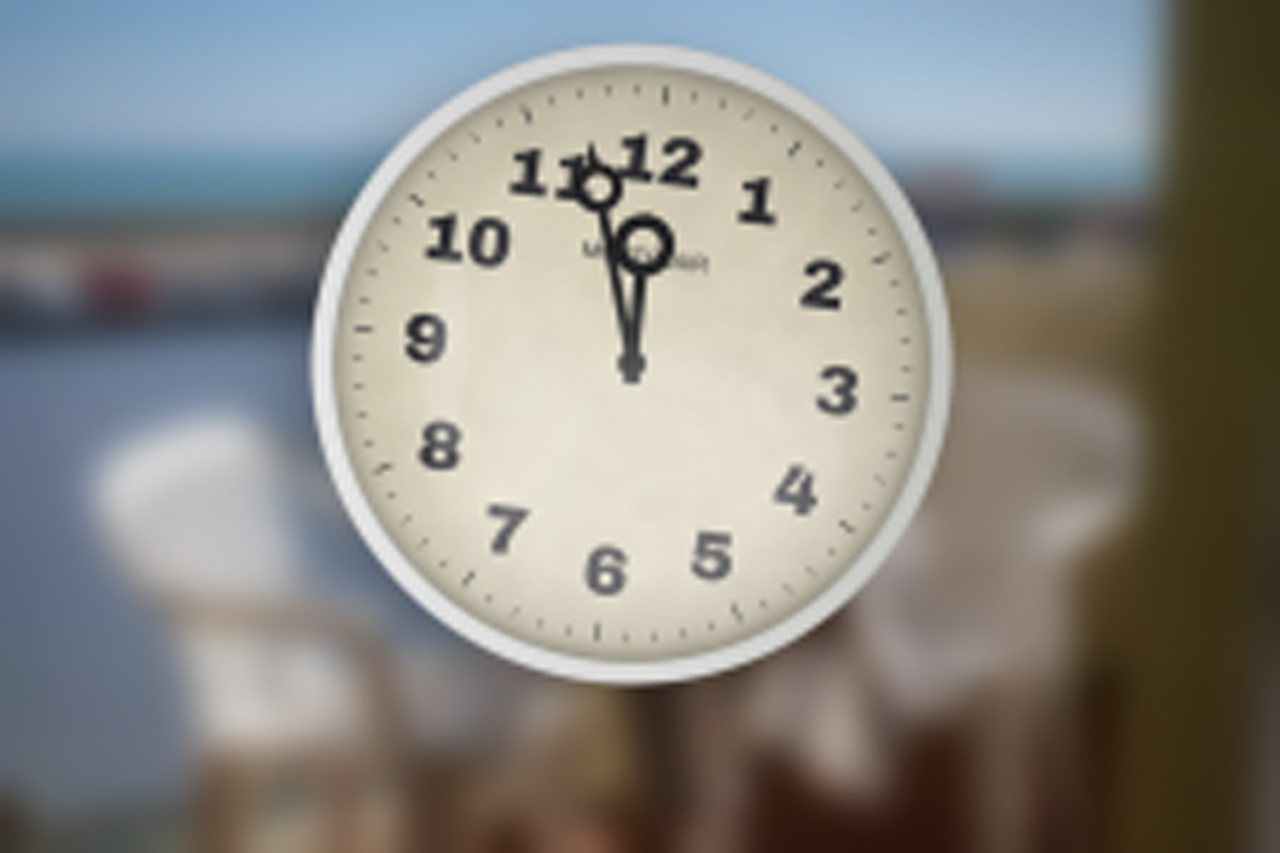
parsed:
11:57
